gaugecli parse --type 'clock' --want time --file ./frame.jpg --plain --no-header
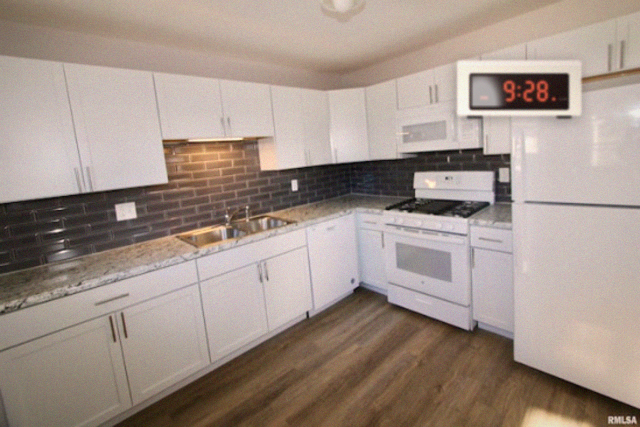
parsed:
9:28
